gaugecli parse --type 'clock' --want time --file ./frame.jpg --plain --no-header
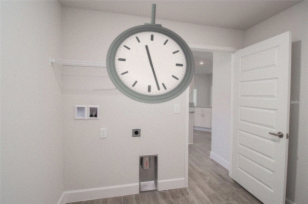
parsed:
11:27
